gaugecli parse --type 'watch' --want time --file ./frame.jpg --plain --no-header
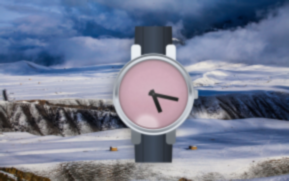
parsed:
5:17
